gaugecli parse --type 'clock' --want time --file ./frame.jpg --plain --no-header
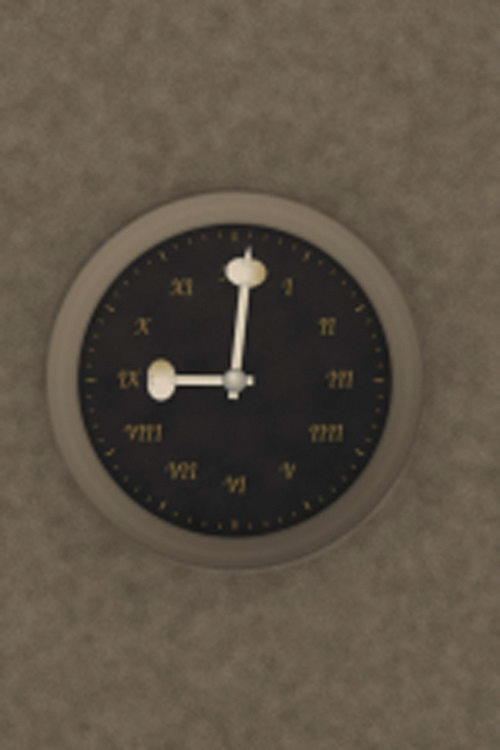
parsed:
9:01
